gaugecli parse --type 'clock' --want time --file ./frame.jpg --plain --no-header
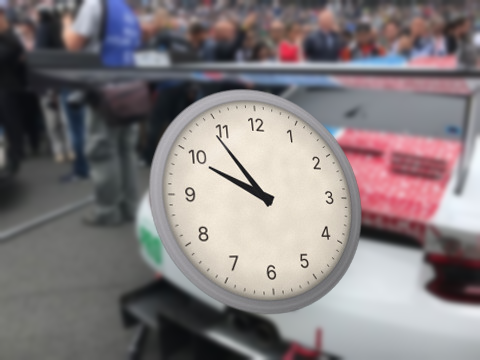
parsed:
9:54
